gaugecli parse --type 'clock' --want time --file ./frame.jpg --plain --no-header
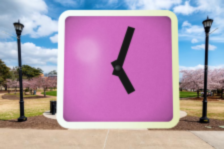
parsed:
5:03
